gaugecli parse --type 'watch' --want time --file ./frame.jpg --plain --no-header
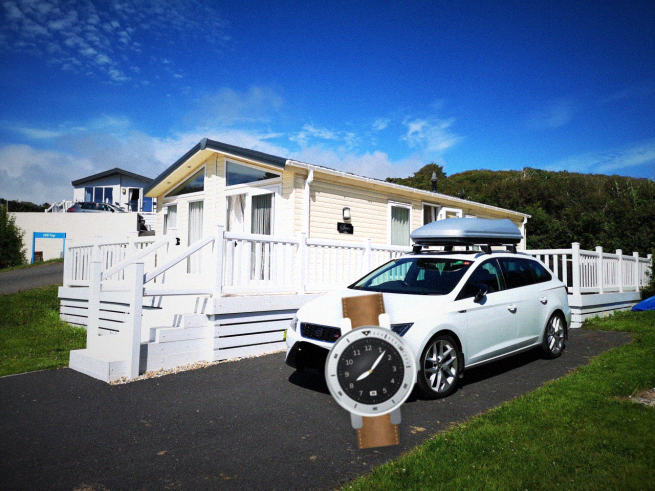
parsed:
8:07
